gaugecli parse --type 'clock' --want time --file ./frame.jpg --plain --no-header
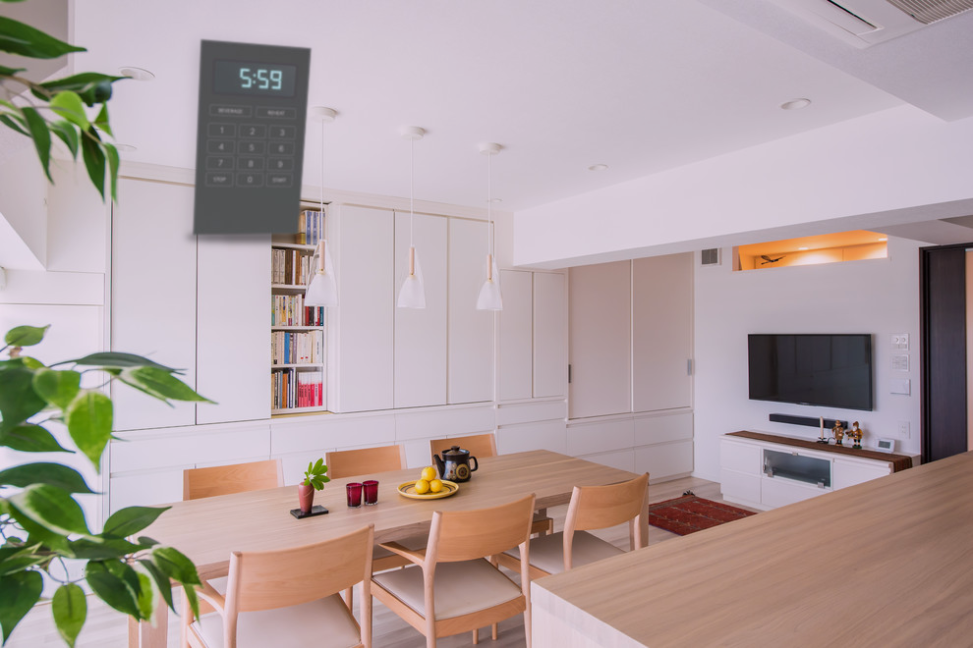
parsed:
5:59
